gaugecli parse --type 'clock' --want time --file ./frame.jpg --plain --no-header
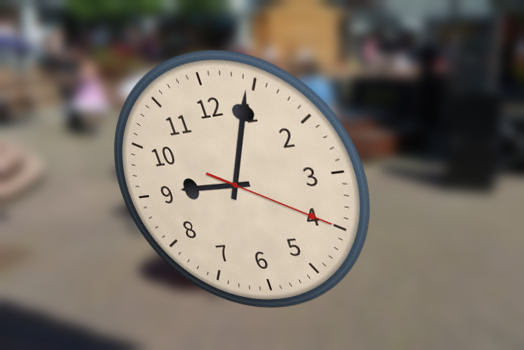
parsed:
9:04:20
